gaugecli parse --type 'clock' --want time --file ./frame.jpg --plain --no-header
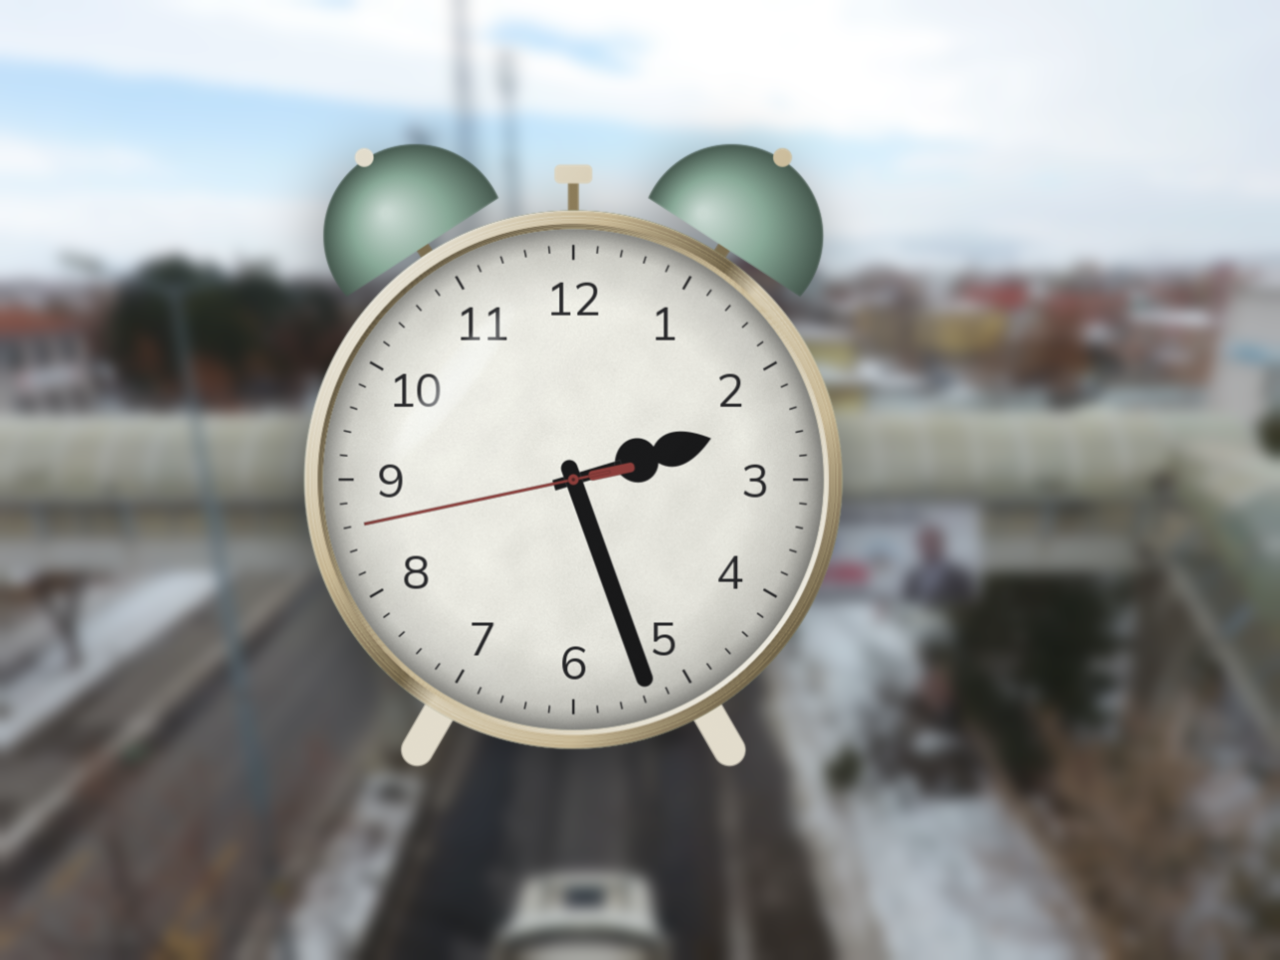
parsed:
2:26:43
